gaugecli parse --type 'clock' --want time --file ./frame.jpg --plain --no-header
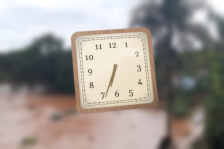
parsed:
6:34
